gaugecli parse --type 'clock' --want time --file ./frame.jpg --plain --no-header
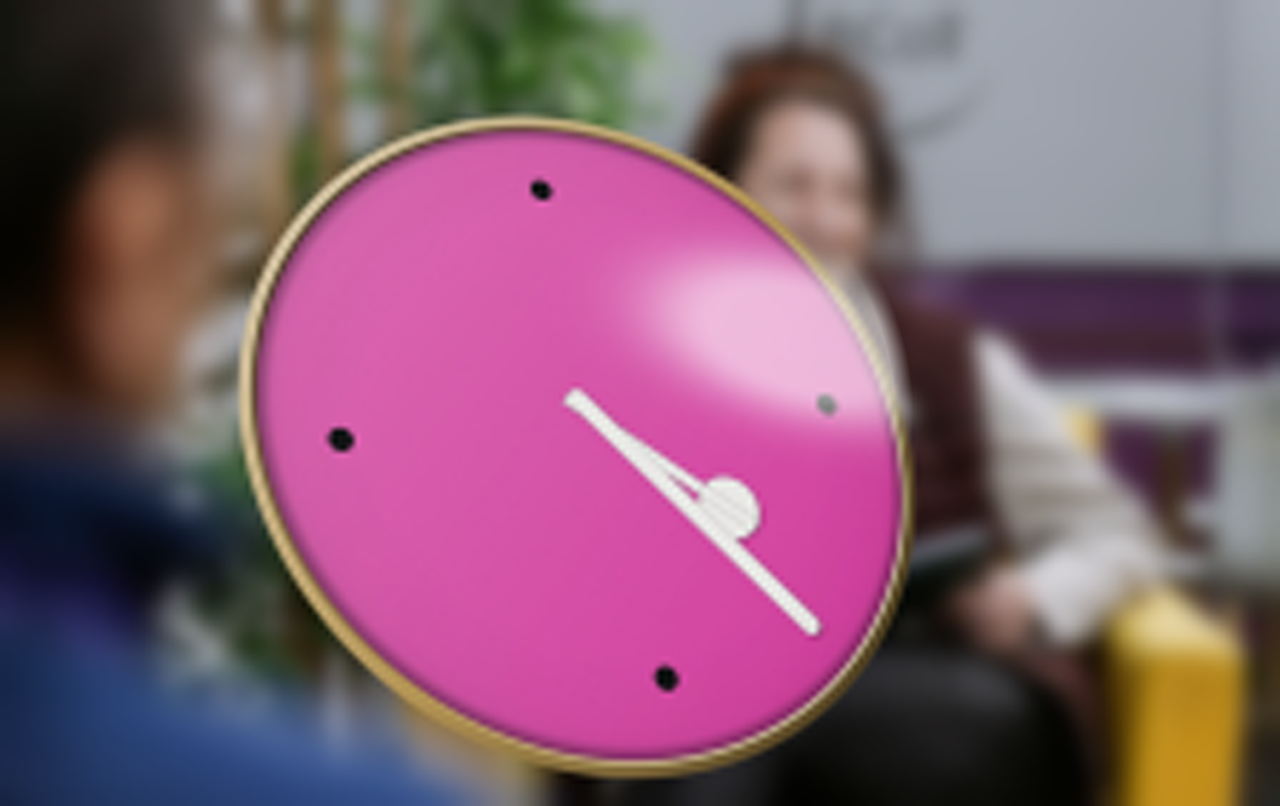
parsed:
4:24
